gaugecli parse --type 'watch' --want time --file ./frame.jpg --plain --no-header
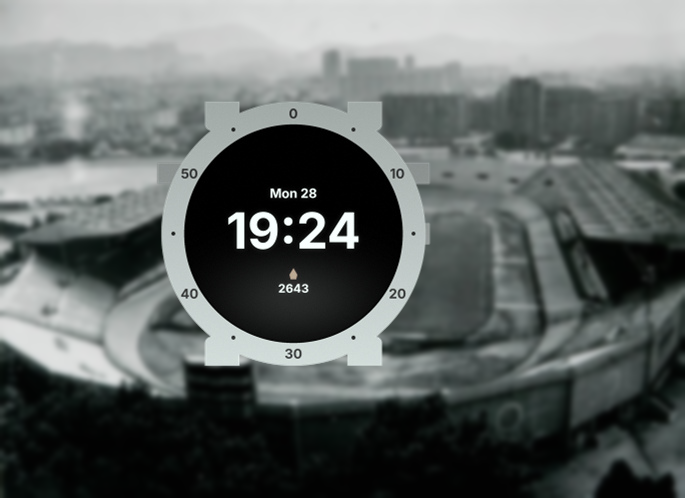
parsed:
19:24
